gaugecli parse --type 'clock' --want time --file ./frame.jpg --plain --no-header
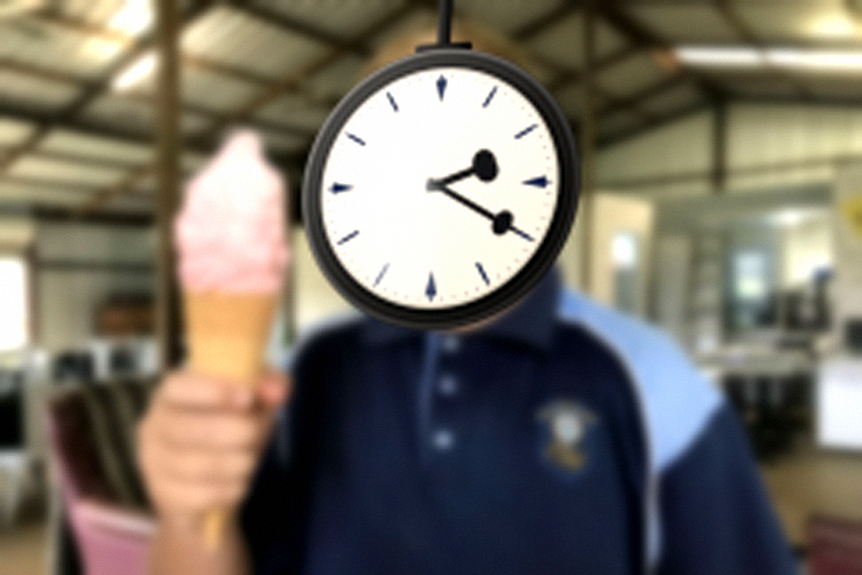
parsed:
2:20
